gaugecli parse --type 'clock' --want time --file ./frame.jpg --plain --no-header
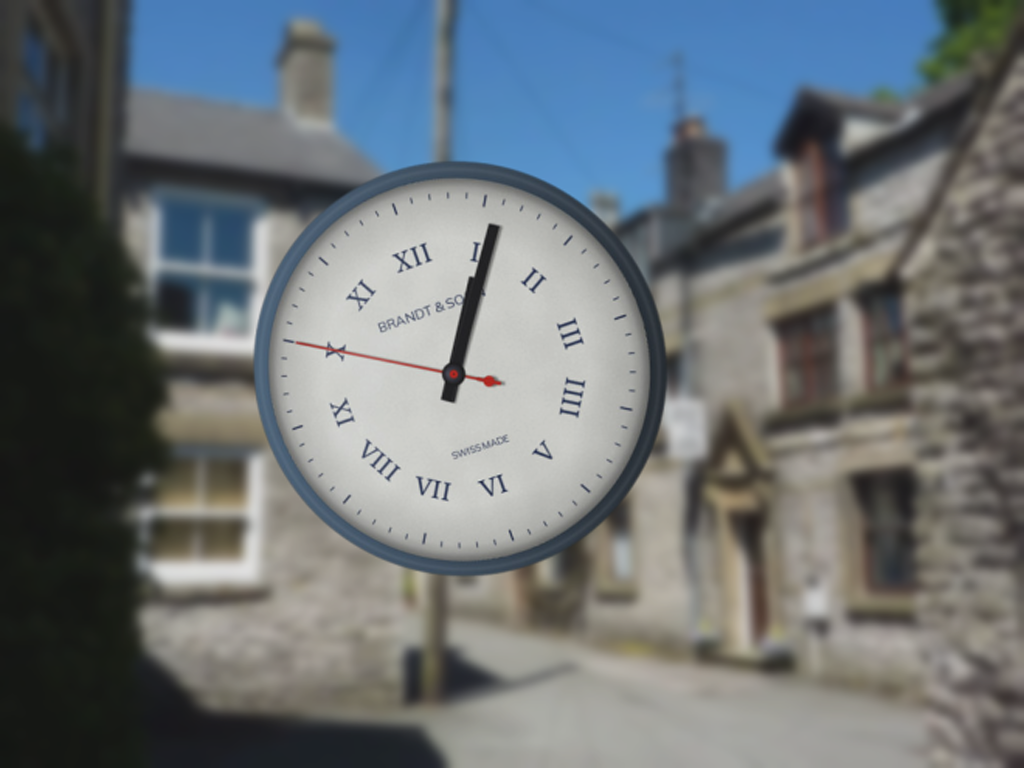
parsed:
1:05:50
